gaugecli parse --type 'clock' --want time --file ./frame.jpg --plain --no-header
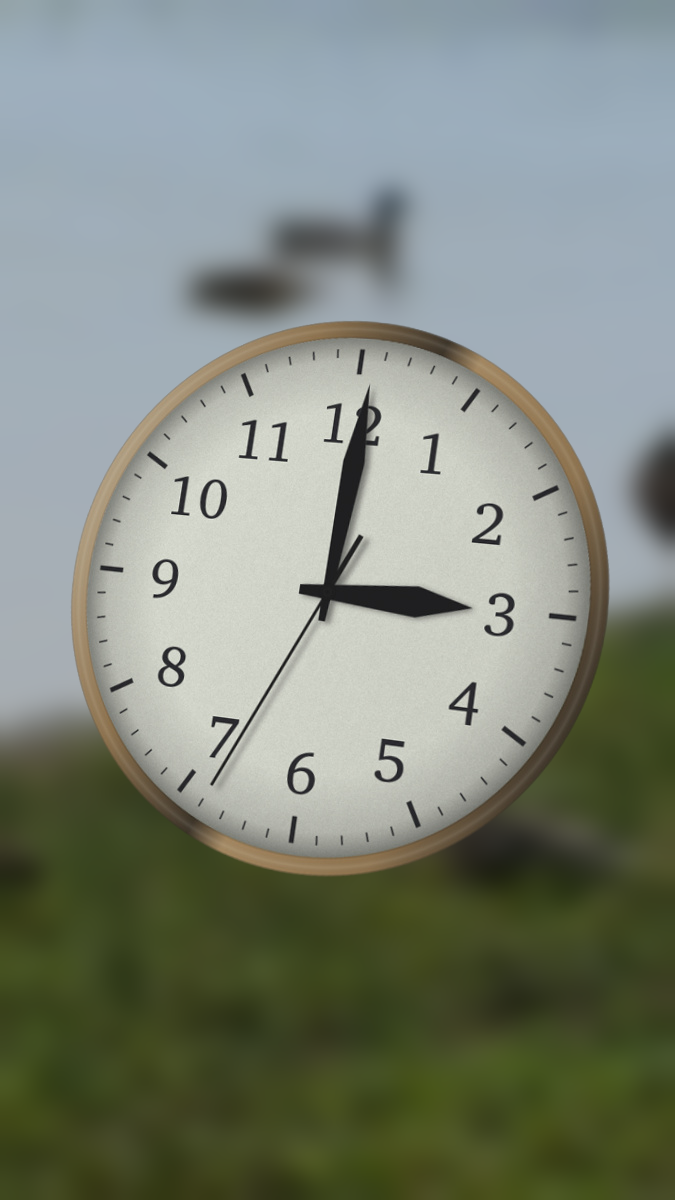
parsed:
3:00:34
